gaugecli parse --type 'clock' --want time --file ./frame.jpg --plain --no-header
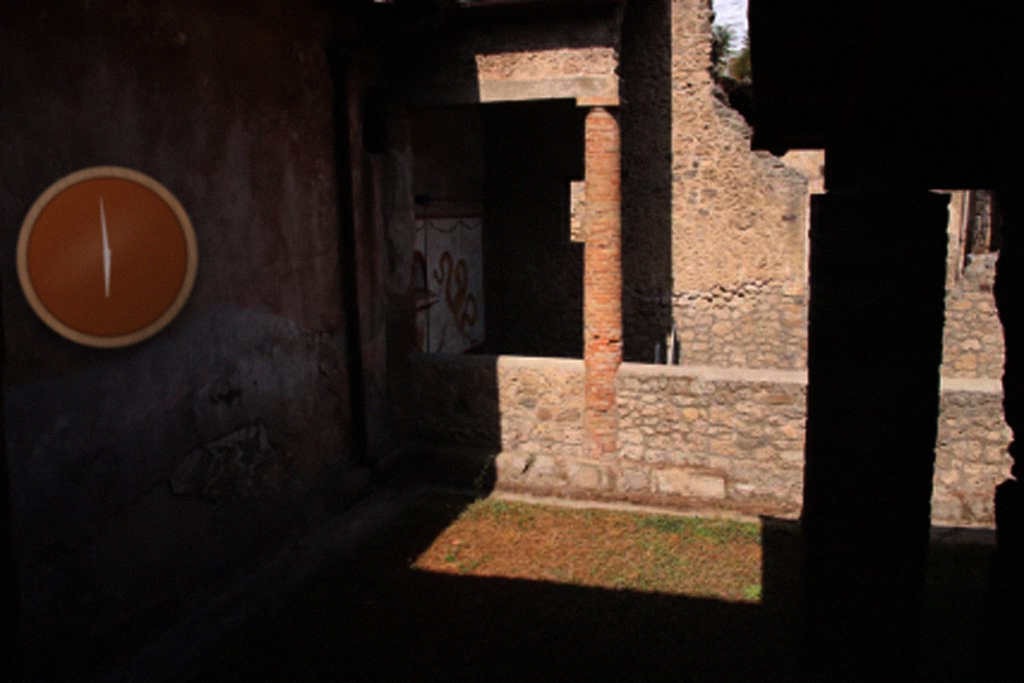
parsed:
5:59
